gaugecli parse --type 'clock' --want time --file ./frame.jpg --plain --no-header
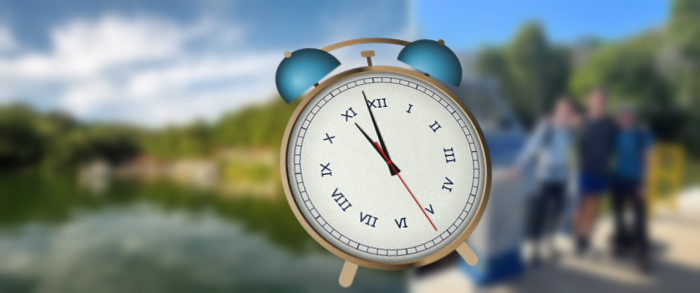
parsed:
10:58:26
